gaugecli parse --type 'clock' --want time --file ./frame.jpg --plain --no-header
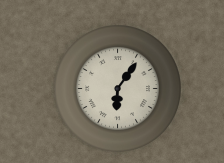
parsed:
6:06
